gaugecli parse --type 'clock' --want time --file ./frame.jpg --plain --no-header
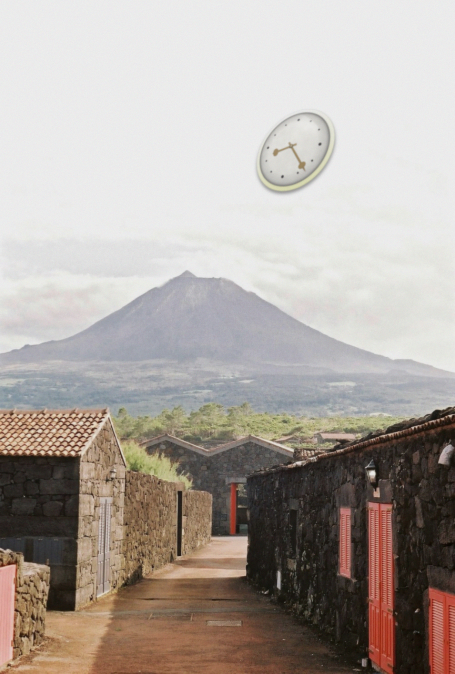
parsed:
8:23
